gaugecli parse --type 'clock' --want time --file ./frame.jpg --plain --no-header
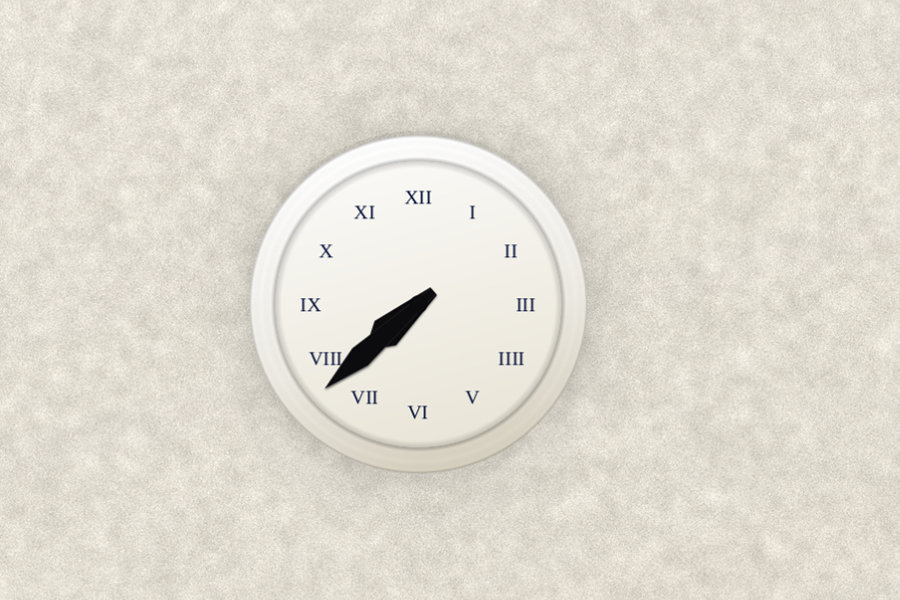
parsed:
7:38
